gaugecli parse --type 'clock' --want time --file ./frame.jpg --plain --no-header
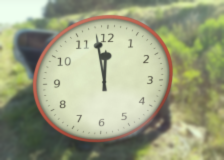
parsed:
11:58
